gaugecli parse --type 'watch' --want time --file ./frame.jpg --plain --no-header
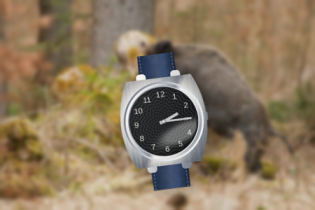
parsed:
2:15
